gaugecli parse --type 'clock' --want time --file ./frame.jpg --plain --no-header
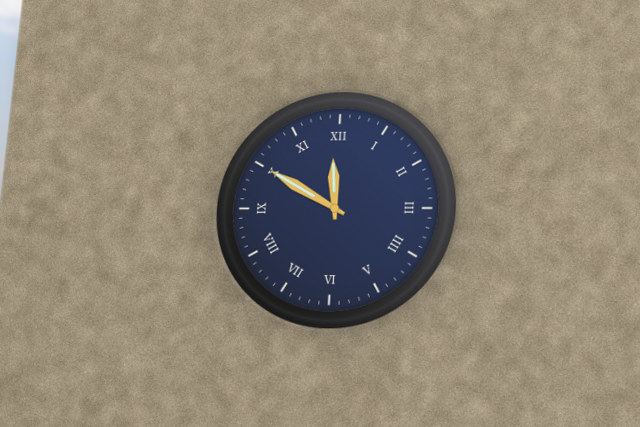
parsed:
11:50
